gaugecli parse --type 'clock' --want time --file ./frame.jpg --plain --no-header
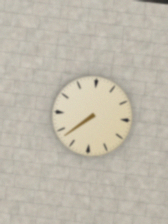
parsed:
7:38
